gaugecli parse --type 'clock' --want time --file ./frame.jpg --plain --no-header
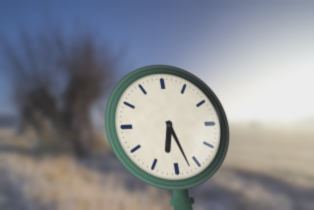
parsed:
6:27
